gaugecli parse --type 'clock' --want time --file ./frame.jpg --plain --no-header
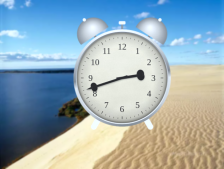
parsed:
2:42
